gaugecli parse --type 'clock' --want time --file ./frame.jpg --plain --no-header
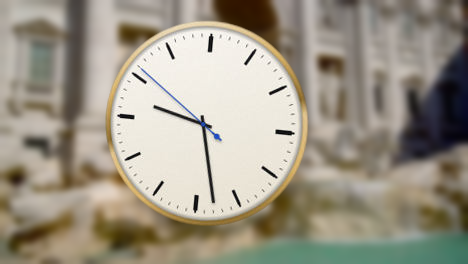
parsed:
9:27:51
